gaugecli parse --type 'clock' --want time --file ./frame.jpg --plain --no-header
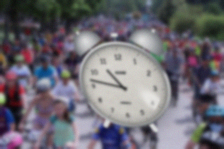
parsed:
10:47
